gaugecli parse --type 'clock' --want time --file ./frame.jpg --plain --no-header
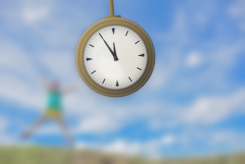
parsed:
11:55
